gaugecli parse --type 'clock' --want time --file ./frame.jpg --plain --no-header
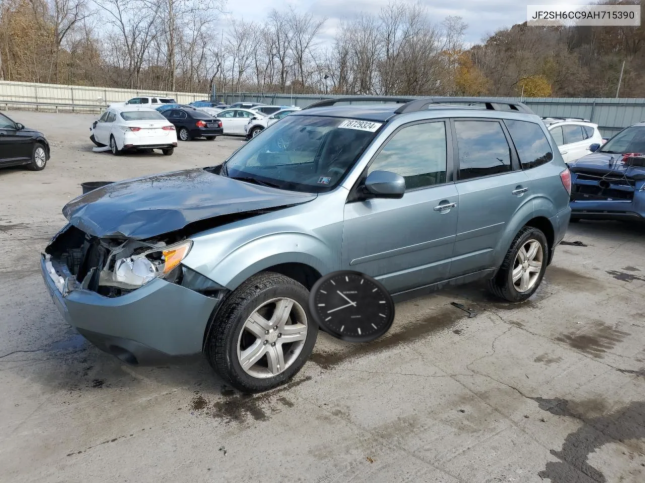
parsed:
10:42
